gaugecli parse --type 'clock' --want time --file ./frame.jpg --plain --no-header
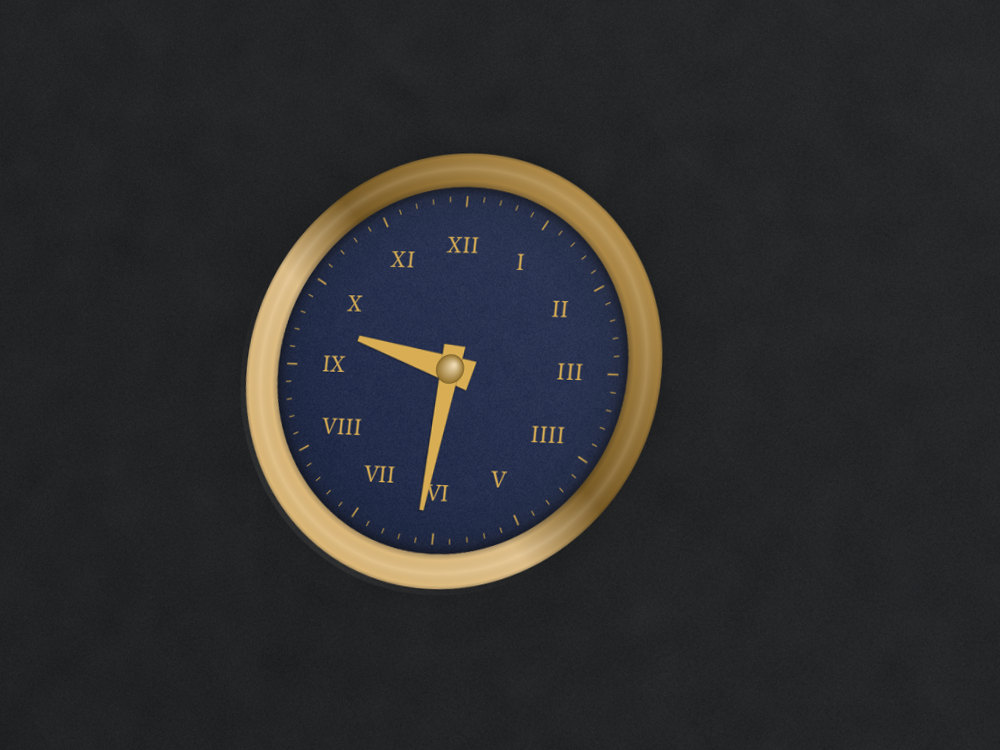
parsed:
9:31
